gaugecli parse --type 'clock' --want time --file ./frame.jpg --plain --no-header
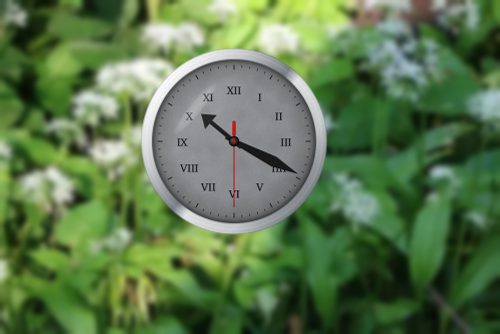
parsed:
10:19:30
